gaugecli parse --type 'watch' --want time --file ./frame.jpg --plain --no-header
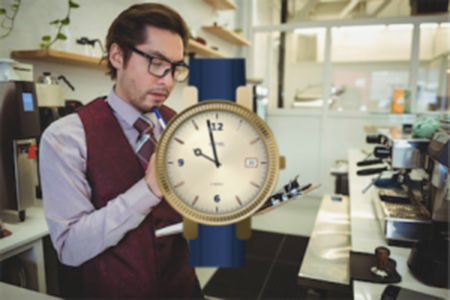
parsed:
9:58
